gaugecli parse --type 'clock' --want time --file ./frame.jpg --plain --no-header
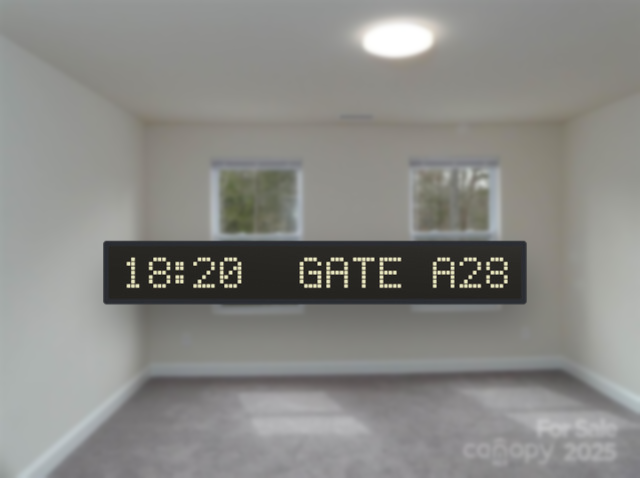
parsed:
18:20
